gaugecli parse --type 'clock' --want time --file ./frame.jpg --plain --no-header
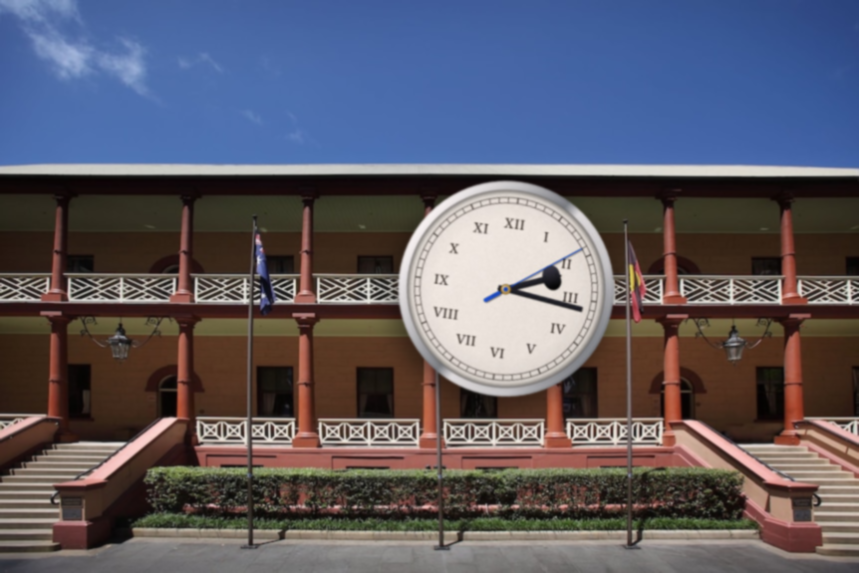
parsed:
2:16:09
